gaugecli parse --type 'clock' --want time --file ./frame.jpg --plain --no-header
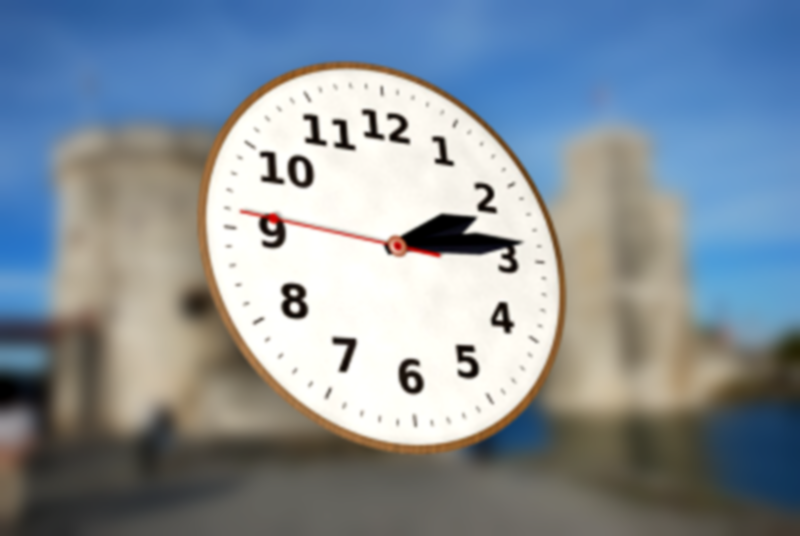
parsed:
2:13:46
